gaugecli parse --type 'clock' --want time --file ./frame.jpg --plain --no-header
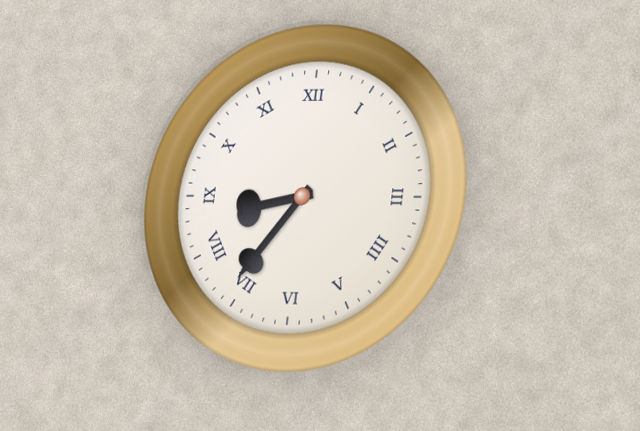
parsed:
8:36
